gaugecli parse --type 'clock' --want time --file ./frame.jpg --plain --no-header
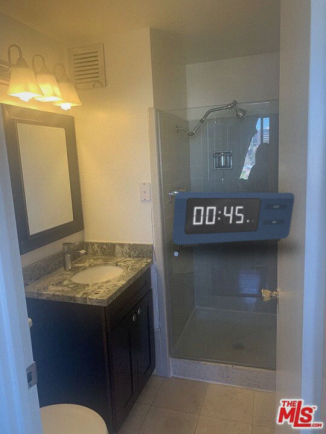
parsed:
0:45
